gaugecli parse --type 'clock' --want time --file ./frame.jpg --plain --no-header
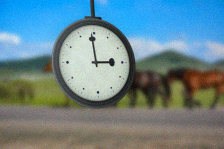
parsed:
2:59
